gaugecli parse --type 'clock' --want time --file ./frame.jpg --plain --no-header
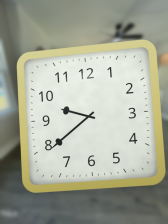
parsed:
9:39
